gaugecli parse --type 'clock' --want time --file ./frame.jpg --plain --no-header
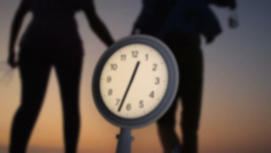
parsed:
12:33
